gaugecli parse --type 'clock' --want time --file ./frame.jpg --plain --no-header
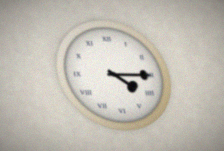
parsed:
4:15
